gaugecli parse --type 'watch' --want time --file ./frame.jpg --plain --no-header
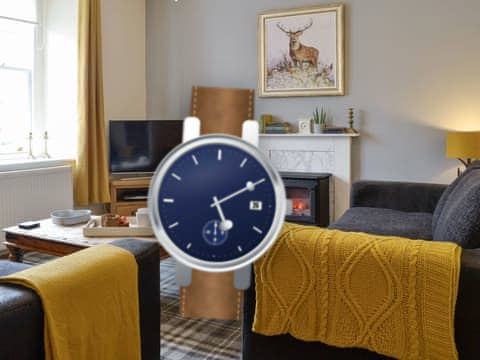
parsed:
5:10
